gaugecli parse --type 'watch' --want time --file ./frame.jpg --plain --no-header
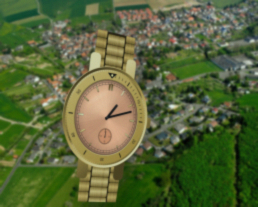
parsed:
1:12
